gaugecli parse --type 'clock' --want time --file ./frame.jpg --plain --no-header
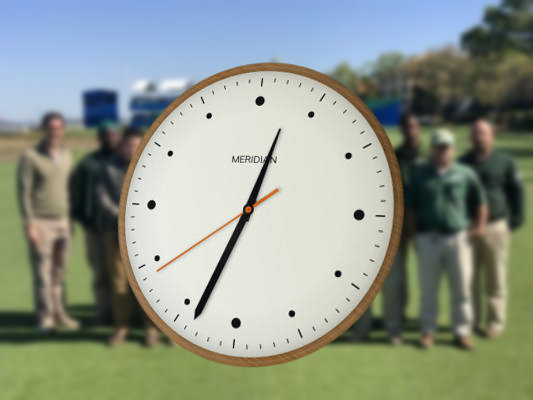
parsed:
12:33:39
